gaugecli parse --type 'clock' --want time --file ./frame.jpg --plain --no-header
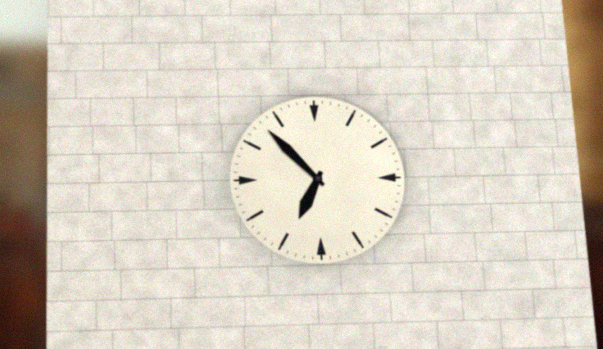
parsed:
6:53
